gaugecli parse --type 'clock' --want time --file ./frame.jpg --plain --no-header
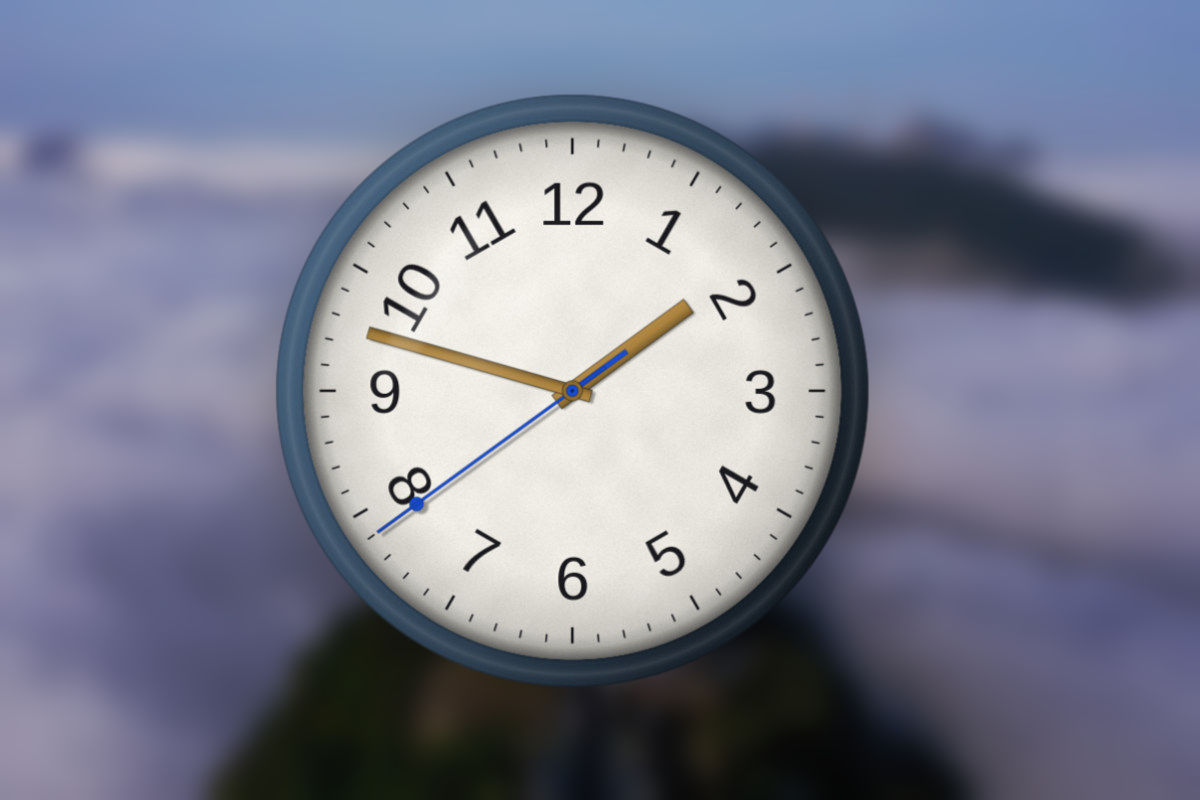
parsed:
1:47:39
